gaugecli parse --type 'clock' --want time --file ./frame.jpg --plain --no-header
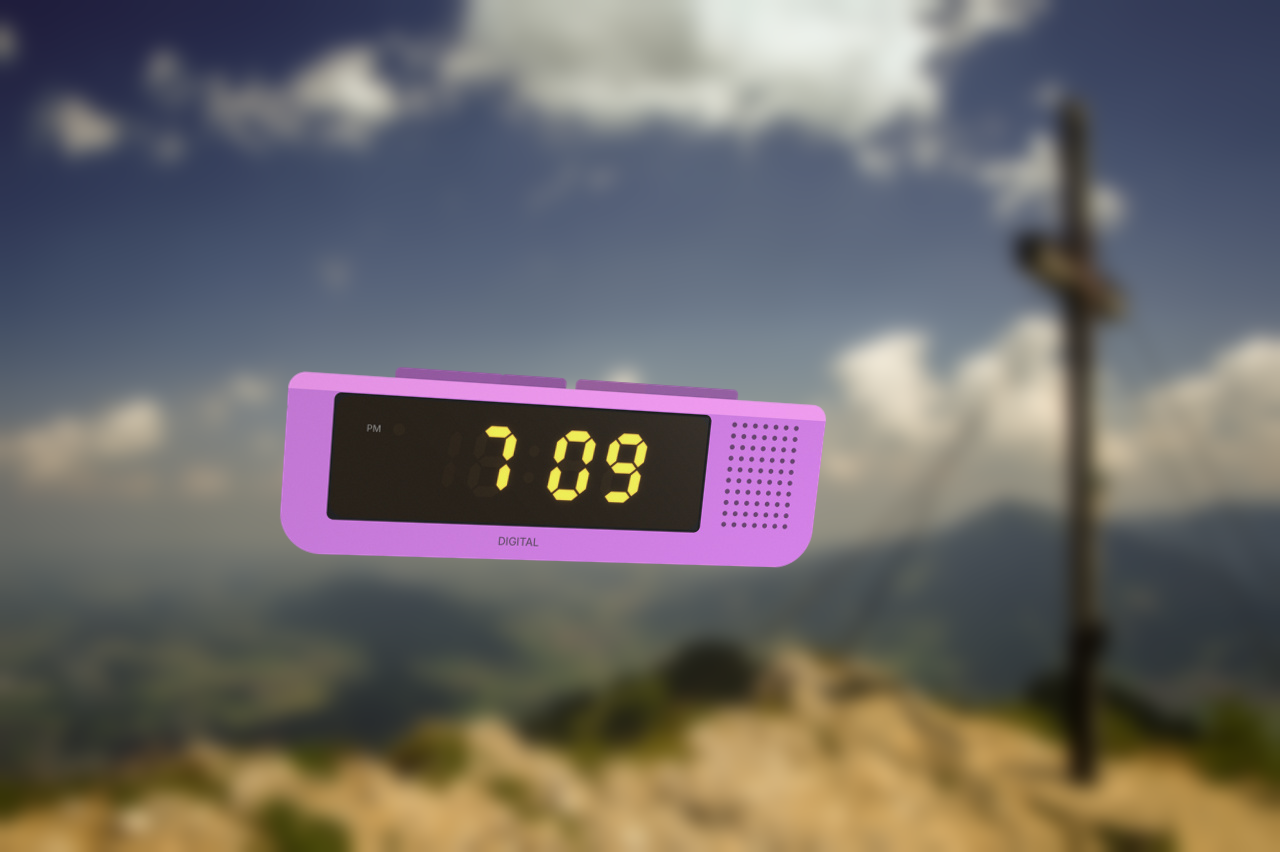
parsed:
7:09
